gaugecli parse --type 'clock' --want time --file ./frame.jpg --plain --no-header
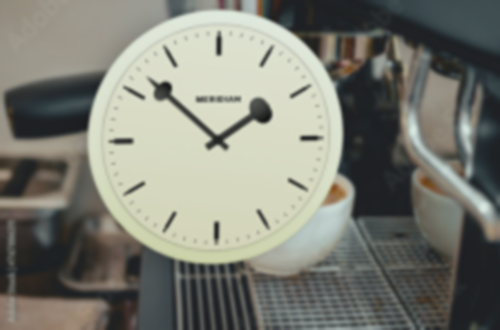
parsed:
1:52
